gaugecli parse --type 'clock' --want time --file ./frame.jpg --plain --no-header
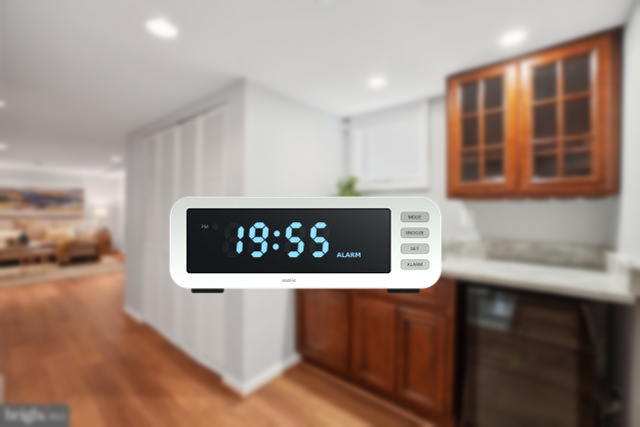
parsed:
19:55
